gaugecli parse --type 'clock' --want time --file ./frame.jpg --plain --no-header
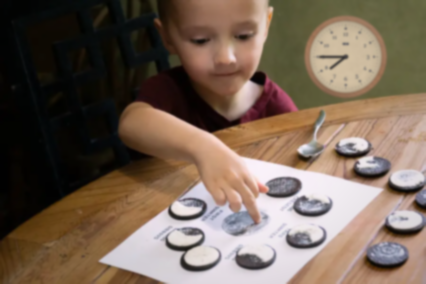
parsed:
7:45
